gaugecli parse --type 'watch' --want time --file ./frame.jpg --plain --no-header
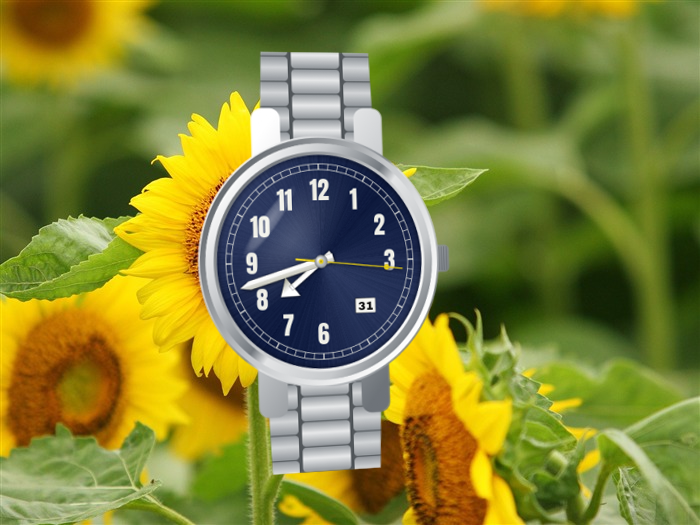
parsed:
7:42:16
